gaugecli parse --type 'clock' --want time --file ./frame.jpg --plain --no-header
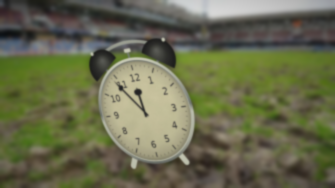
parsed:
11:54
